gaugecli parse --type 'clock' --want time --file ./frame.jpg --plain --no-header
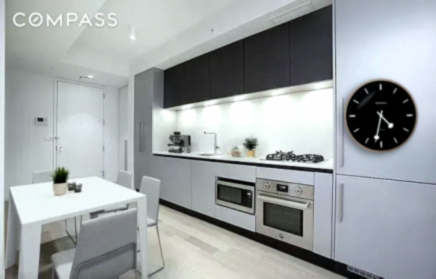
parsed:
4:32
